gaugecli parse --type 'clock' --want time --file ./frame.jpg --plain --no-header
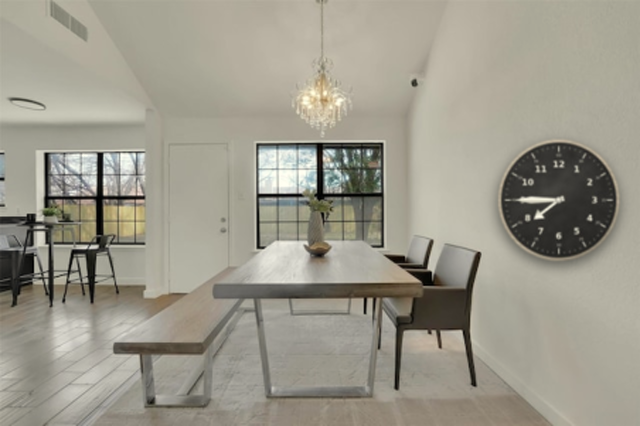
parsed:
7:45
